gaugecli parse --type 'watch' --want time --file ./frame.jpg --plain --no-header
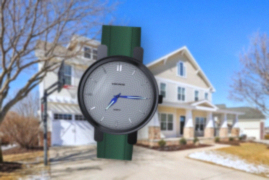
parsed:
7:15
